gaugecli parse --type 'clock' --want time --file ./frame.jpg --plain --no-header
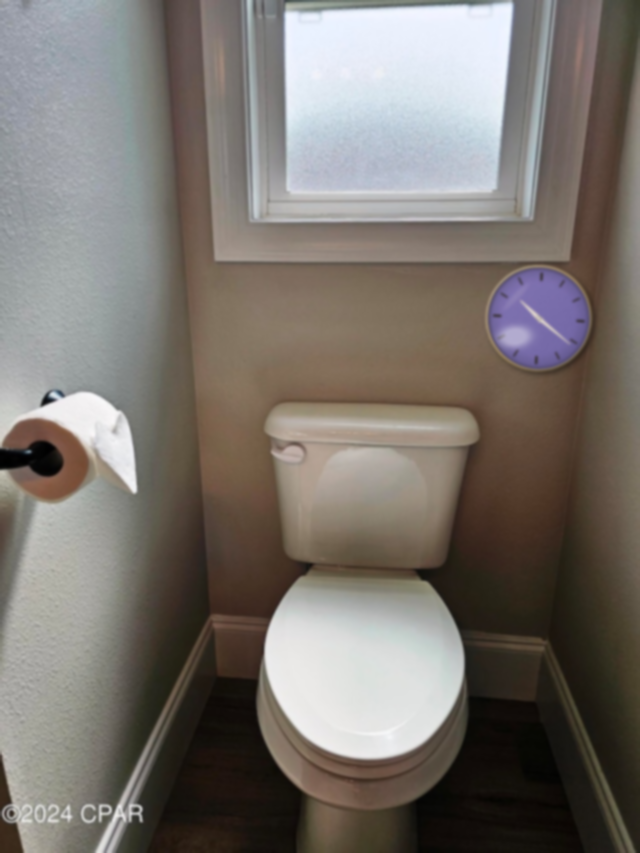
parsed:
10:21
